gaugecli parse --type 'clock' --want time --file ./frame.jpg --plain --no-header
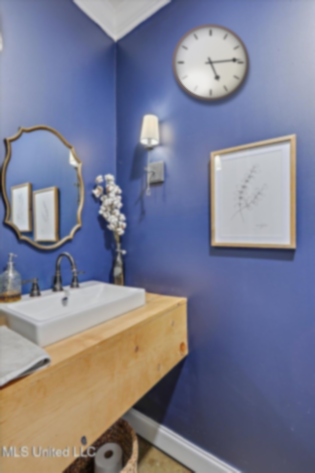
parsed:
5:14
